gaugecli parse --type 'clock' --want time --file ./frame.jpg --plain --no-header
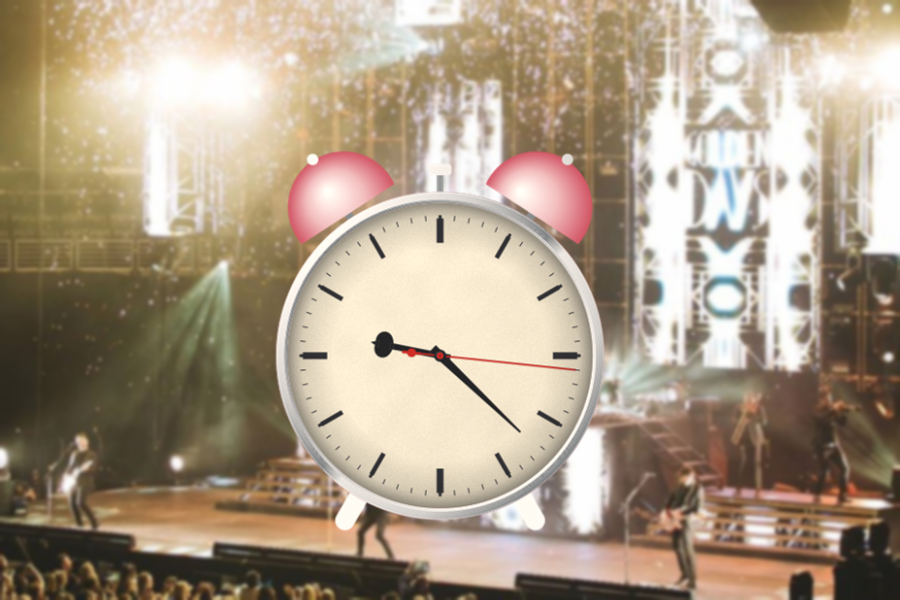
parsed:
9:22:16
